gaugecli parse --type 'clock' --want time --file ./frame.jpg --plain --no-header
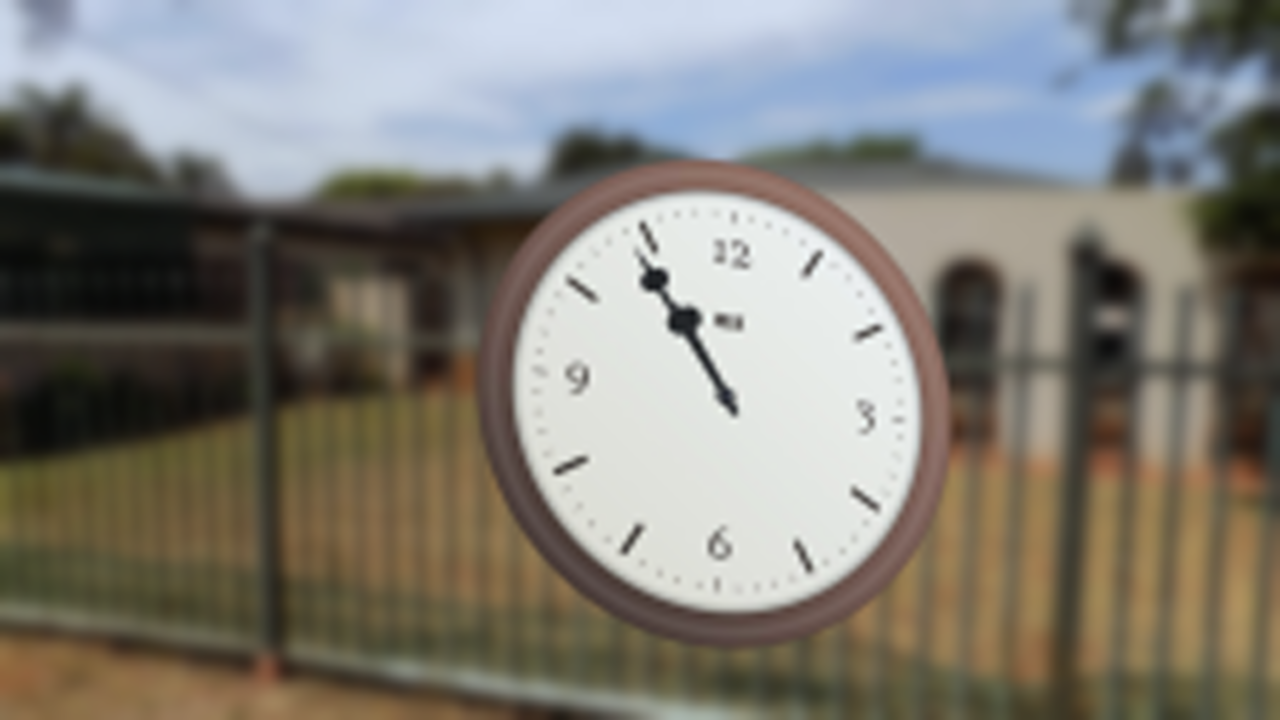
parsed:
10:54
